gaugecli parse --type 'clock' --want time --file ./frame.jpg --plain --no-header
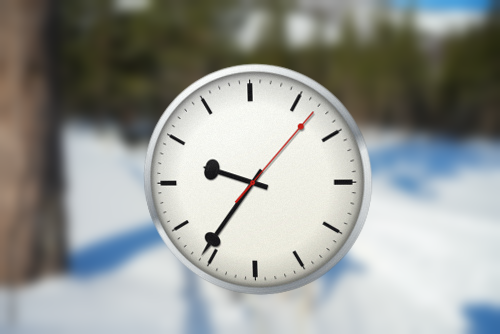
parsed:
9:36:07
